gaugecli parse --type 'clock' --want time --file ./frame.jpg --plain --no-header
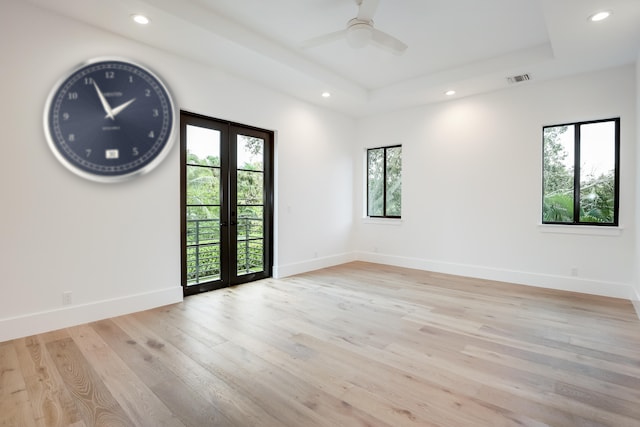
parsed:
1:56
